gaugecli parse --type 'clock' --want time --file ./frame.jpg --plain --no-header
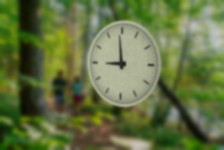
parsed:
8:59
